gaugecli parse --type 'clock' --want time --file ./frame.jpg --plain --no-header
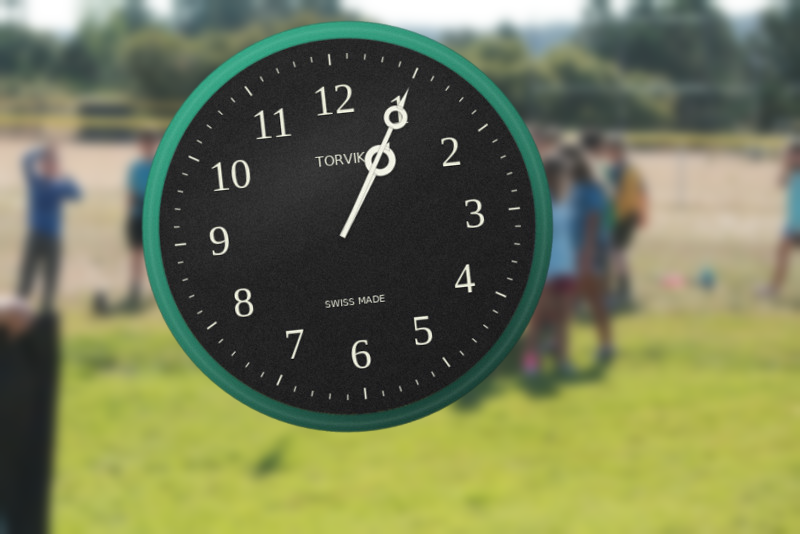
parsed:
1:05
